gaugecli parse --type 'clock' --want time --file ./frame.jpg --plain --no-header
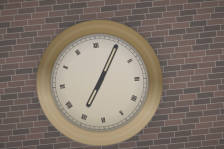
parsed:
7:05
